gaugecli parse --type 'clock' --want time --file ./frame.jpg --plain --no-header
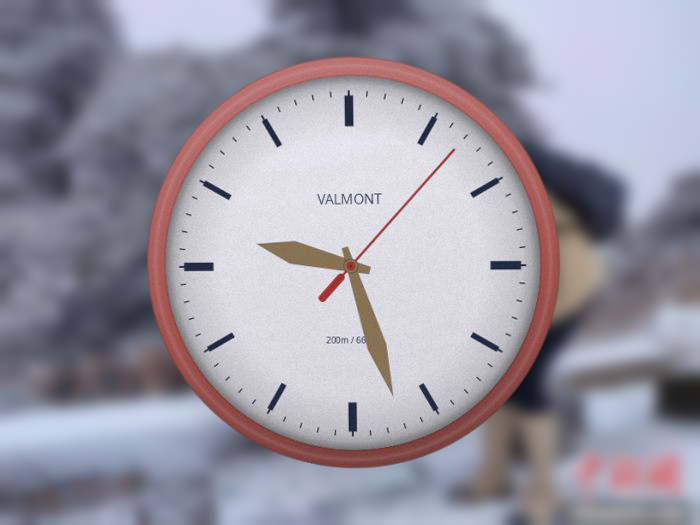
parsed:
9:27:07
